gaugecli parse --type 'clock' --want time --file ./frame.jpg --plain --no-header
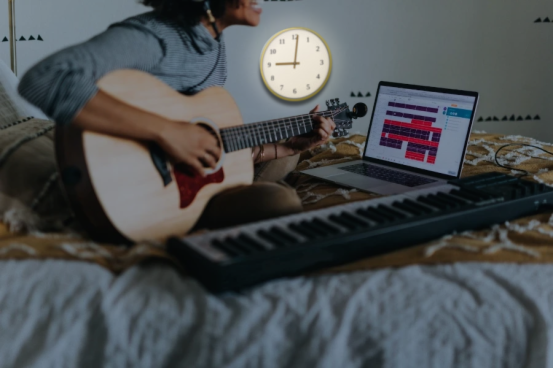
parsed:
9:01
